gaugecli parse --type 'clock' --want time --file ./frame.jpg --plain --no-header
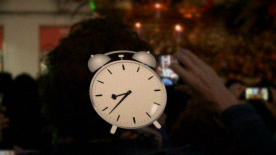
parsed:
8:38
